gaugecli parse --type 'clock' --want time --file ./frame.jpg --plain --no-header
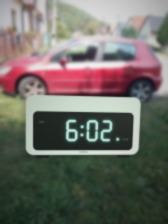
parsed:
6:02
